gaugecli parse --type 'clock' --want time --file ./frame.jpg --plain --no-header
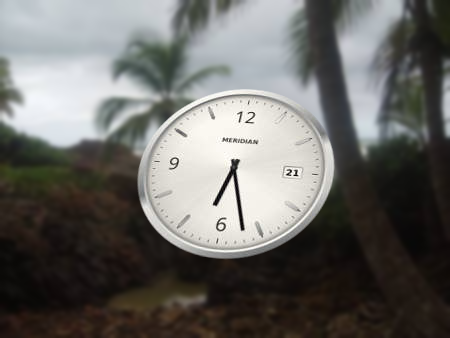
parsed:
6:27
